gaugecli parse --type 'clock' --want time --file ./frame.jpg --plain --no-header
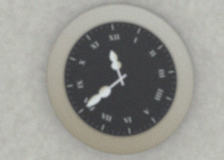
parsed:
11:40
